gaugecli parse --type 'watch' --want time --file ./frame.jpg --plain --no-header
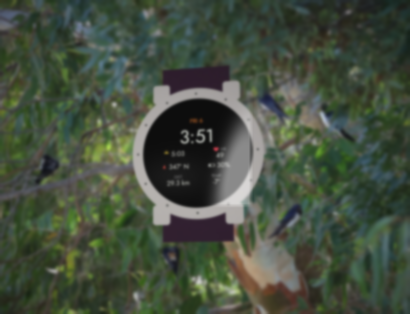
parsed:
3:51
